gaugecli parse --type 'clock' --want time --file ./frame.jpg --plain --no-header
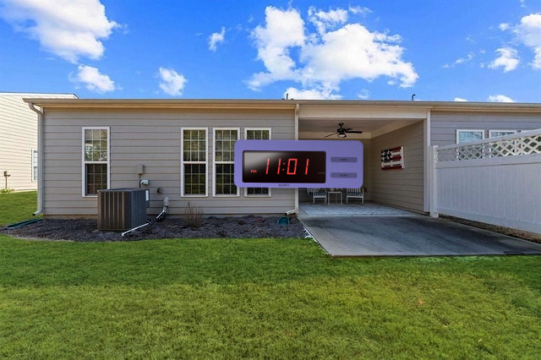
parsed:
11:01
